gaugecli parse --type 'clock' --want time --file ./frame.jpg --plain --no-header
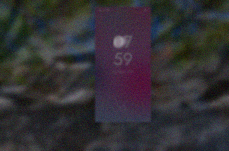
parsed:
7:59
